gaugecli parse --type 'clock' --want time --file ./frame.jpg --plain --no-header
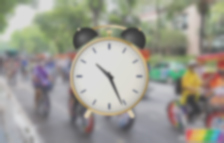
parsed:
10:26
